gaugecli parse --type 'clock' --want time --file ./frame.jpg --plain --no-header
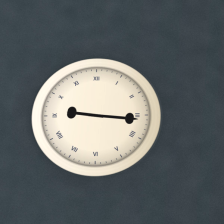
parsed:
9:16
